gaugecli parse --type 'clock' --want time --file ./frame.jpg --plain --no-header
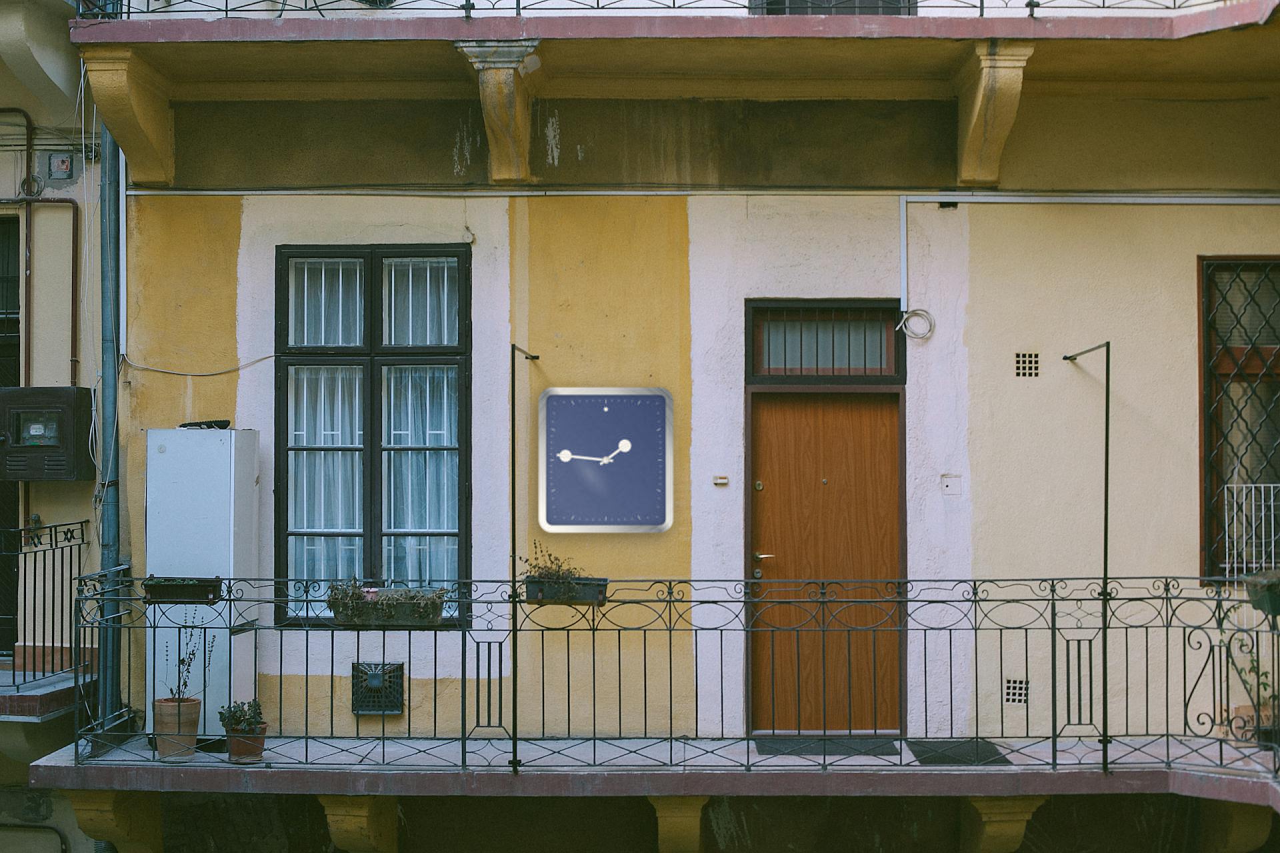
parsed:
1:46
